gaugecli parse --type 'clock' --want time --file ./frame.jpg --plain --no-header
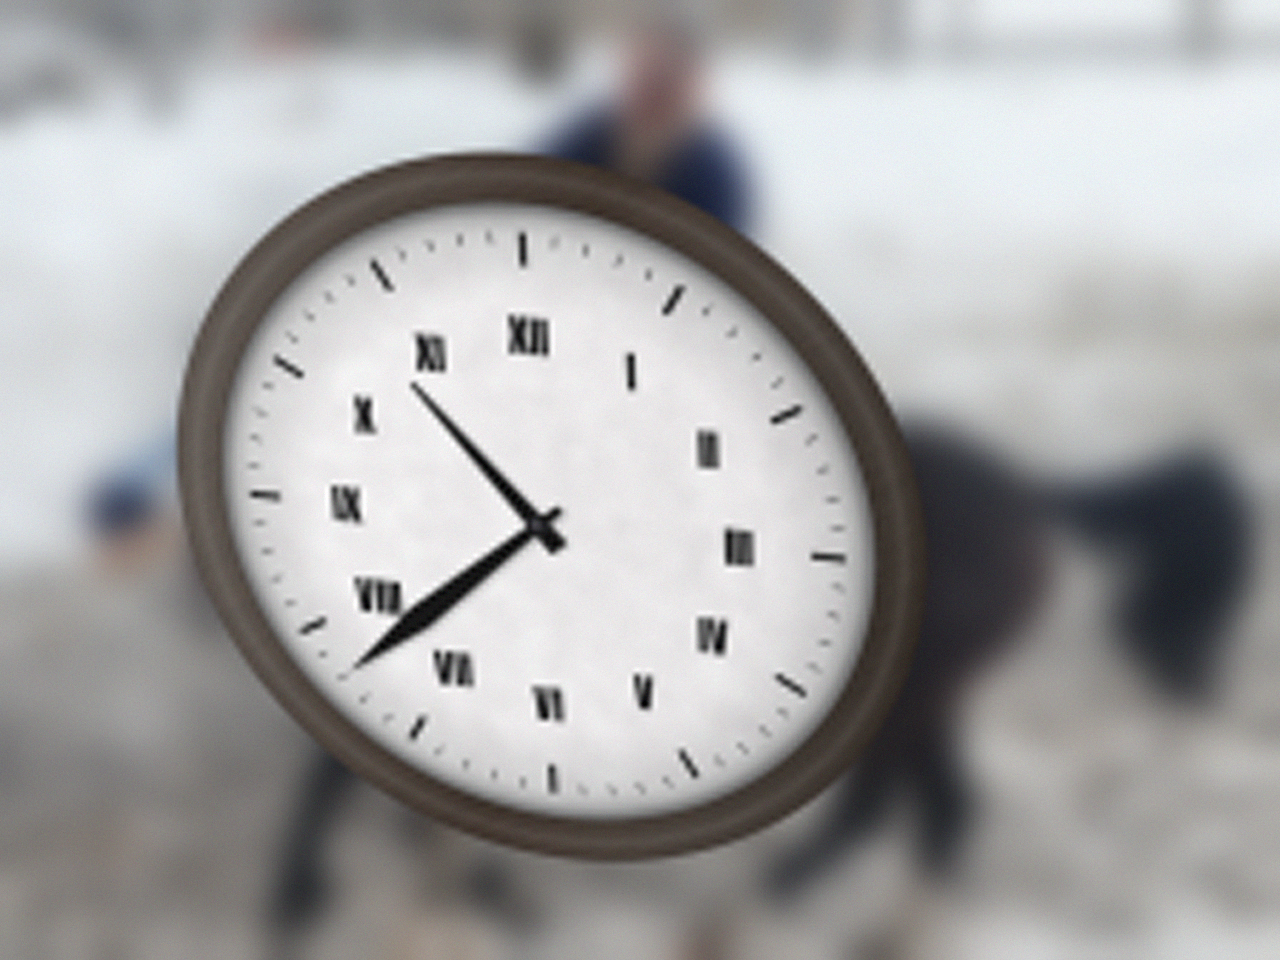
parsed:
10:38
